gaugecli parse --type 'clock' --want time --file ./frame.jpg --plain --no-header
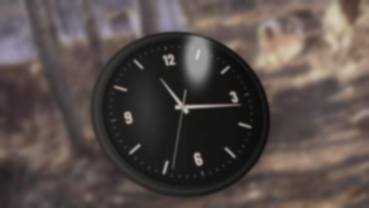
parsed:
11:16:34
